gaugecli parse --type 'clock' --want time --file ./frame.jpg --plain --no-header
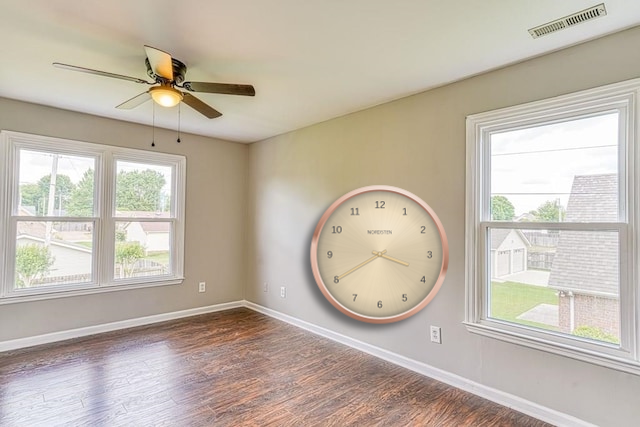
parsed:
3:40
